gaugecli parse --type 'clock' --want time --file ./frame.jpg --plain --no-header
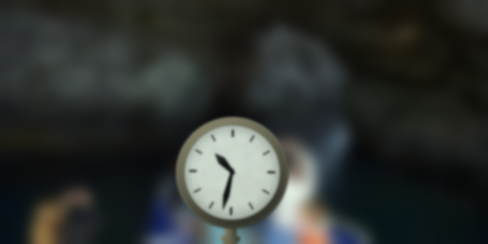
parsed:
10:32
